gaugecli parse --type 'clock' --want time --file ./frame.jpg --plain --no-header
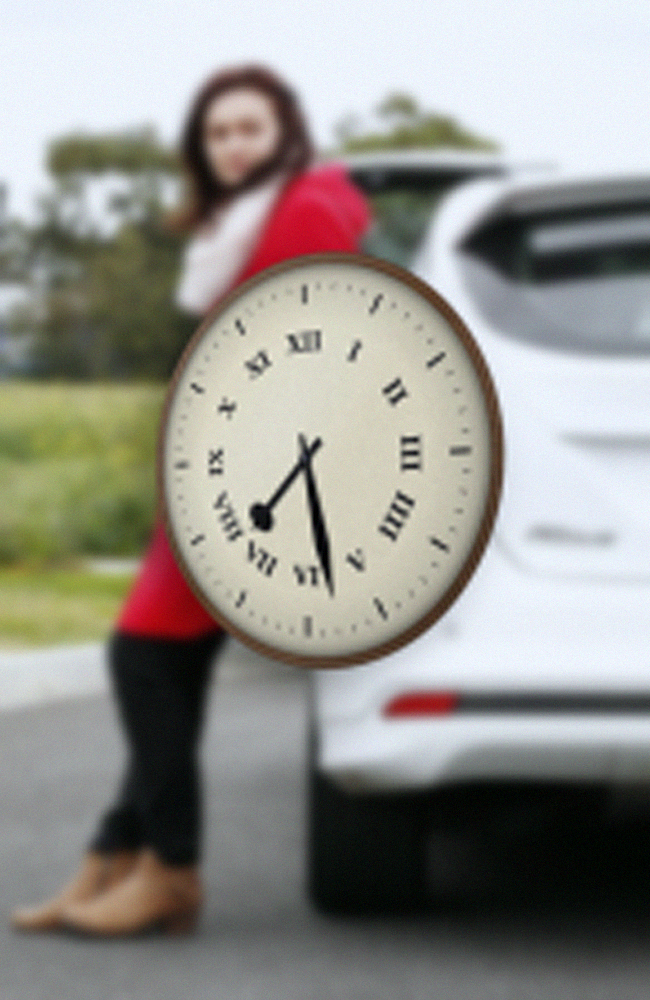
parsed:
7:28
